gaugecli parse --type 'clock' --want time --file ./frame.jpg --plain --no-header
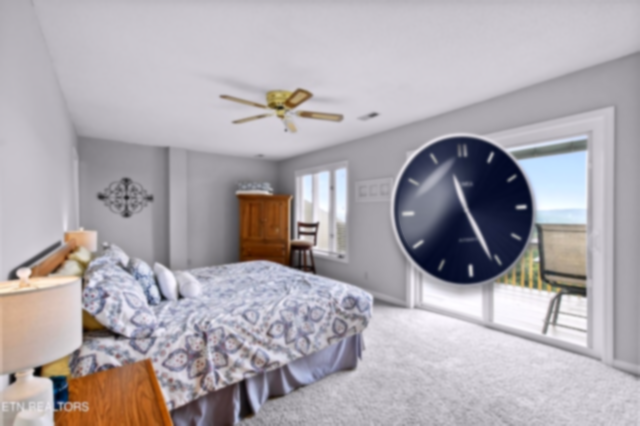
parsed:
11:26
